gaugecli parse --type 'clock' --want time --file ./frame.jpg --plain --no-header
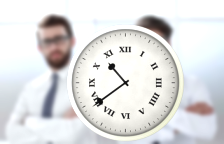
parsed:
10:39
